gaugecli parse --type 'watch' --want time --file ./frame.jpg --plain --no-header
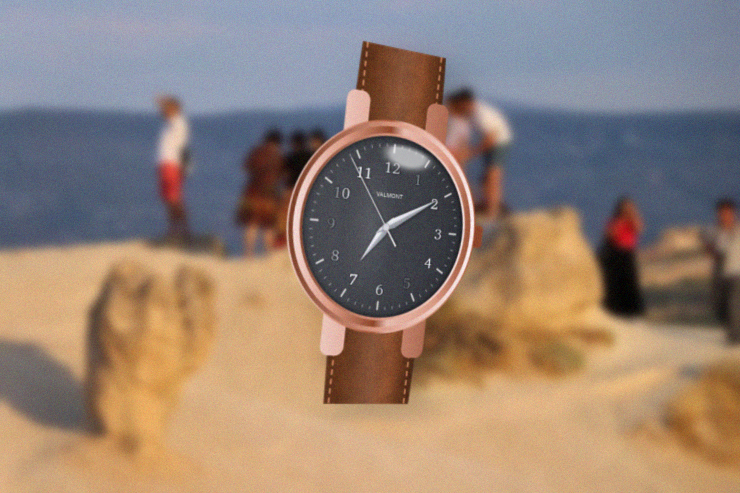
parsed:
7:09:54
